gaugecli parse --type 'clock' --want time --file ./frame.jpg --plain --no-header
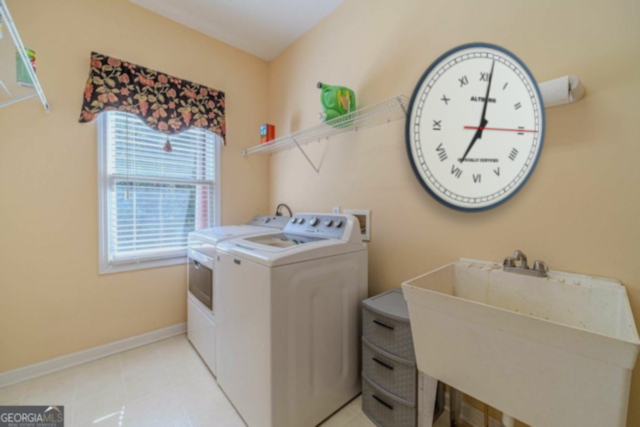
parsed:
7:01:15
